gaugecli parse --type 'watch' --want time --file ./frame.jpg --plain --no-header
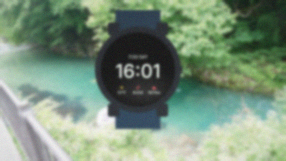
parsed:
16:01
